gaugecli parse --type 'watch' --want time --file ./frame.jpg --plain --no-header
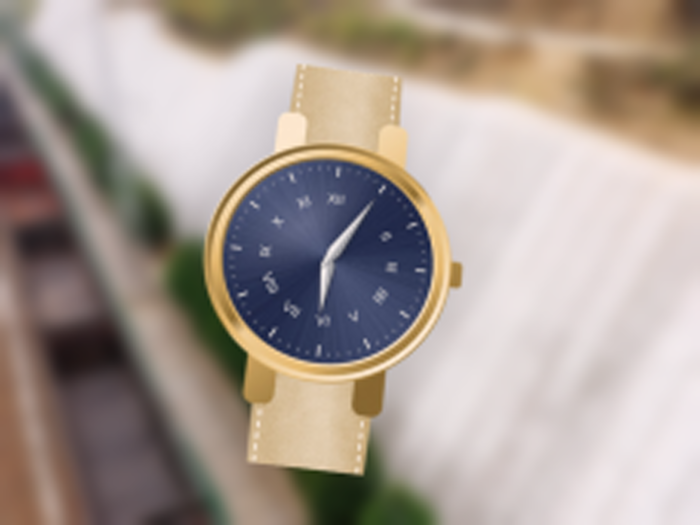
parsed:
6:05
